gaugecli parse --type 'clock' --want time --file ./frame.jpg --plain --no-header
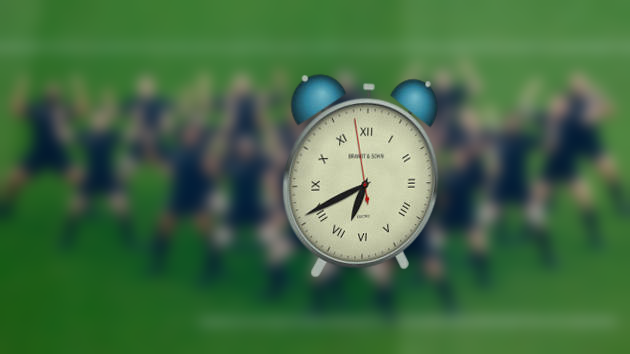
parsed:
6:40:58
